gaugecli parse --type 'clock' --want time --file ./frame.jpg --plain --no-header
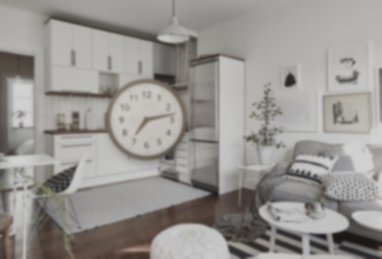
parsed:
7:13
